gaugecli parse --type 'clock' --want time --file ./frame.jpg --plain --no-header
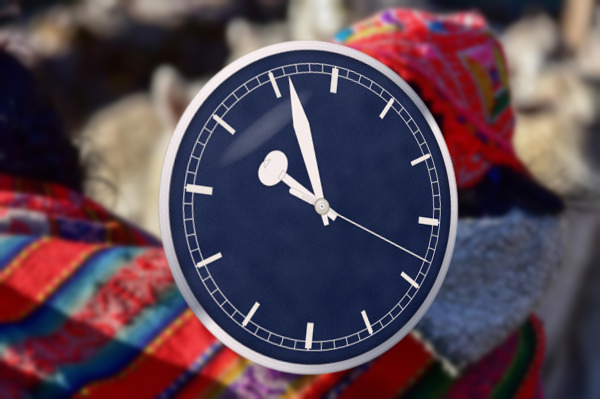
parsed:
9:56:18
